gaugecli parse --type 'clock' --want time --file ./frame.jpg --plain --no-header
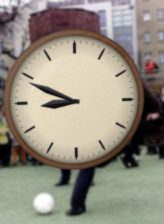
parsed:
8:49
